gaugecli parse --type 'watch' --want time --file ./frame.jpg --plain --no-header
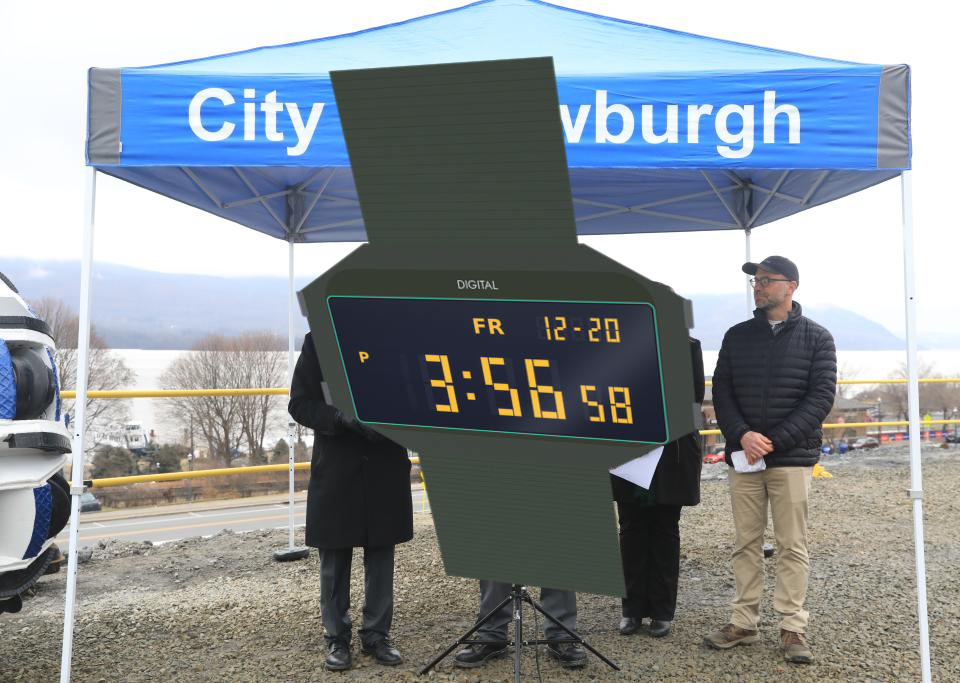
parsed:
3:56:58
